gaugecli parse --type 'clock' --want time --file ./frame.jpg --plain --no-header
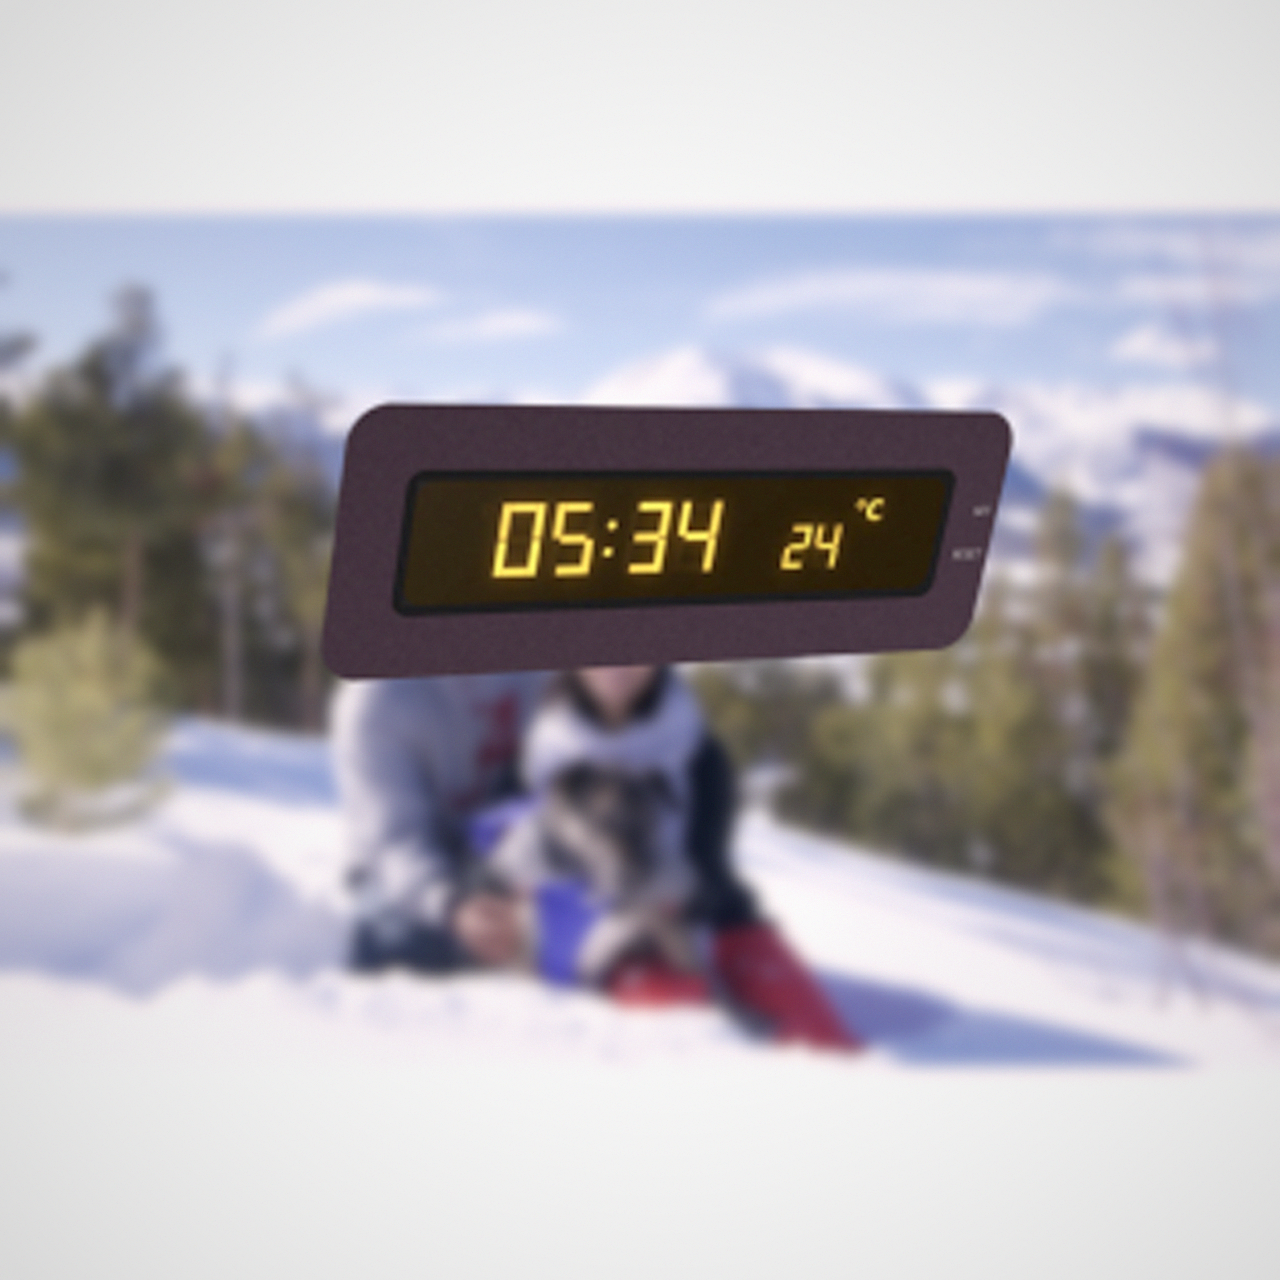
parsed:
5:34
